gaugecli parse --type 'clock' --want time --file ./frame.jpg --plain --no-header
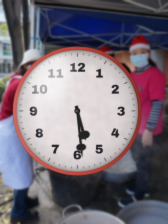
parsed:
5:29
